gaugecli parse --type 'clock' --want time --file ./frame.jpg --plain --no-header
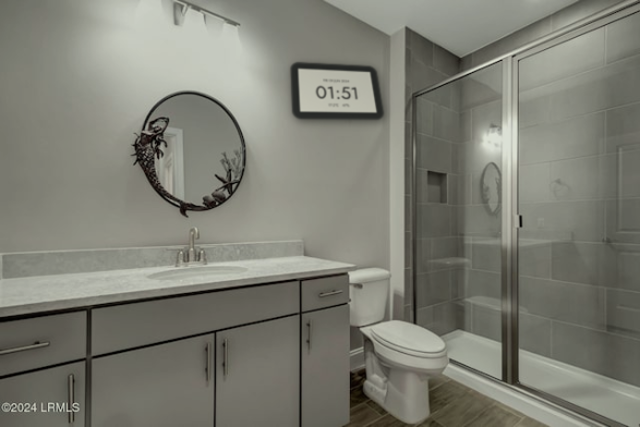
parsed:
1:51
